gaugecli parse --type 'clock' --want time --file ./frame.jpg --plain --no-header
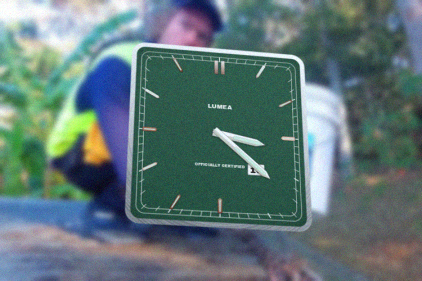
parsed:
3:22
